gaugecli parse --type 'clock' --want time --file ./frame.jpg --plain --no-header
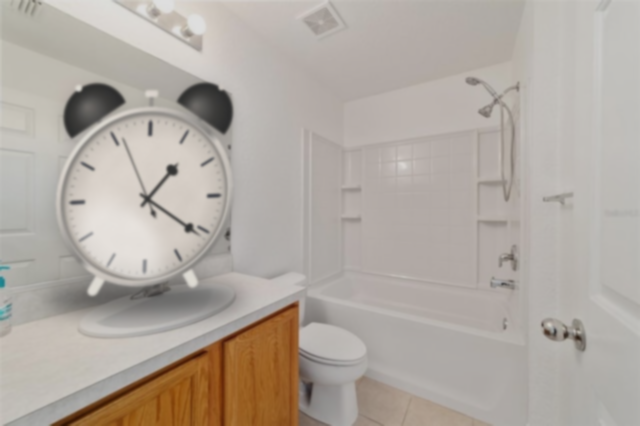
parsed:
1:20:56
